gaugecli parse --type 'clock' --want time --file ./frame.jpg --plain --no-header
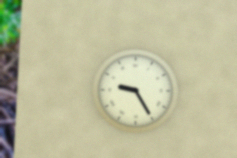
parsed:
9:25
